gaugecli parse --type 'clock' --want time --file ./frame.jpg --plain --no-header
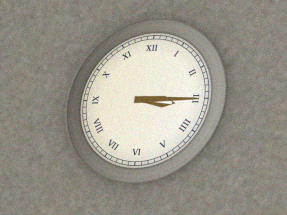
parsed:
3:15
